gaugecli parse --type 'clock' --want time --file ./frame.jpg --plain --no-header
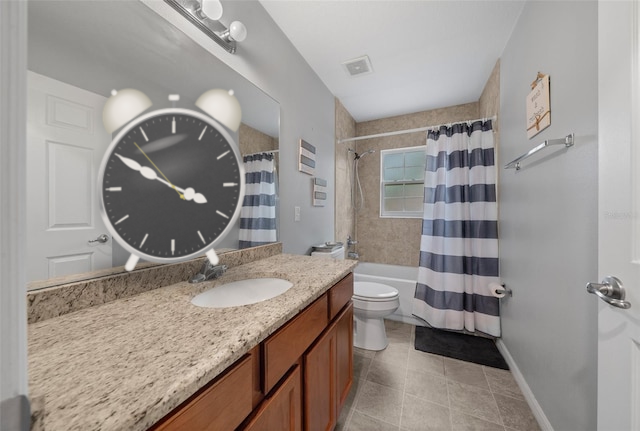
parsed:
3:49:53
